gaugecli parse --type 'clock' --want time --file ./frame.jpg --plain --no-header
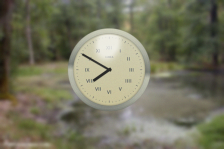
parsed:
7:50
